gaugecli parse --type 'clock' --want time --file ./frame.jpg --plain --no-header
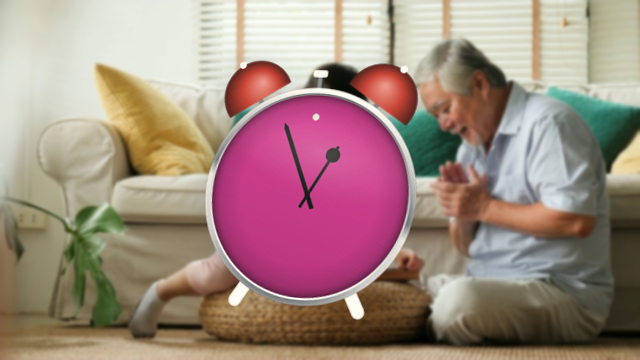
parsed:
12:56
